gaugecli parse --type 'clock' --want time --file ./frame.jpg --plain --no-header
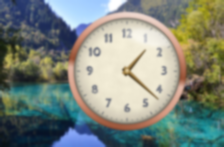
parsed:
1:22
